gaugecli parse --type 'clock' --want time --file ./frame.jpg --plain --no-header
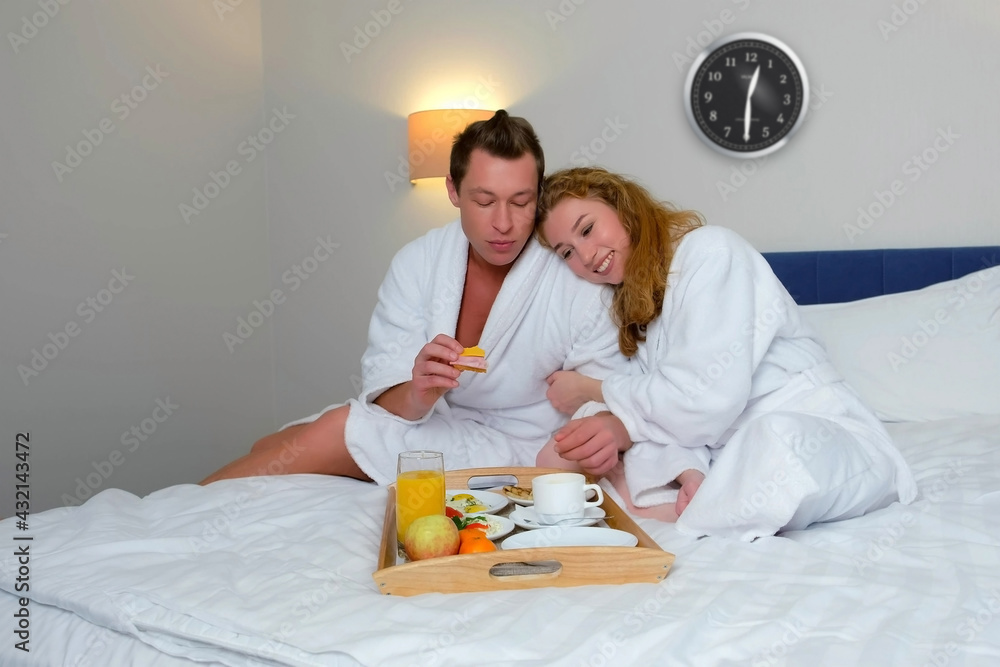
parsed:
12:30
